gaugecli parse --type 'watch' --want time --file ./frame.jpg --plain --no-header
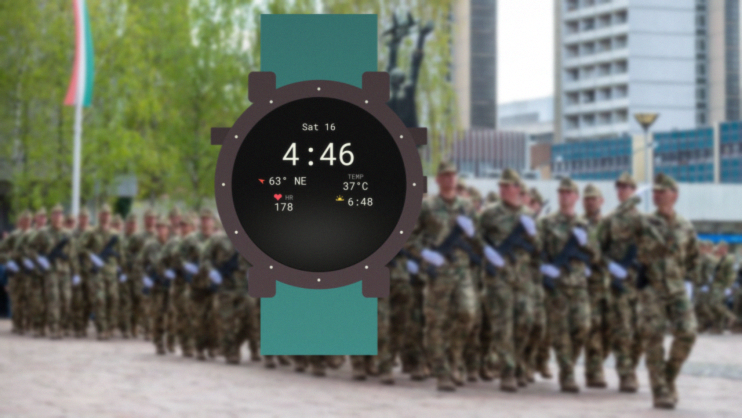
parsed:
4:46
